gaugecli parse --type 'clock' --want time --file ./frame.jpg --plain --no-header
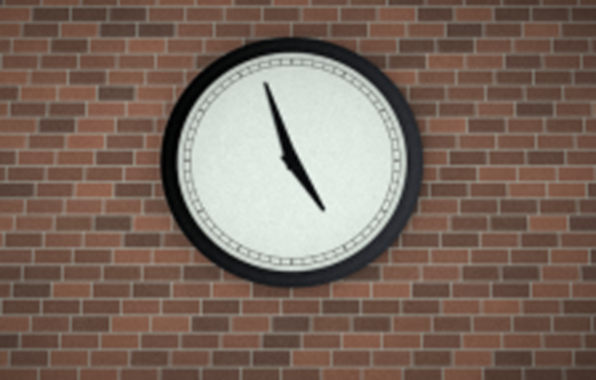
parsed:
4:57
